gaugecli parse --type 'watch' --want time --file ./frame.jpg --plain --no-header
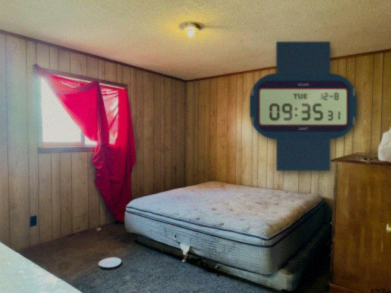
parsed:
9:35:31
